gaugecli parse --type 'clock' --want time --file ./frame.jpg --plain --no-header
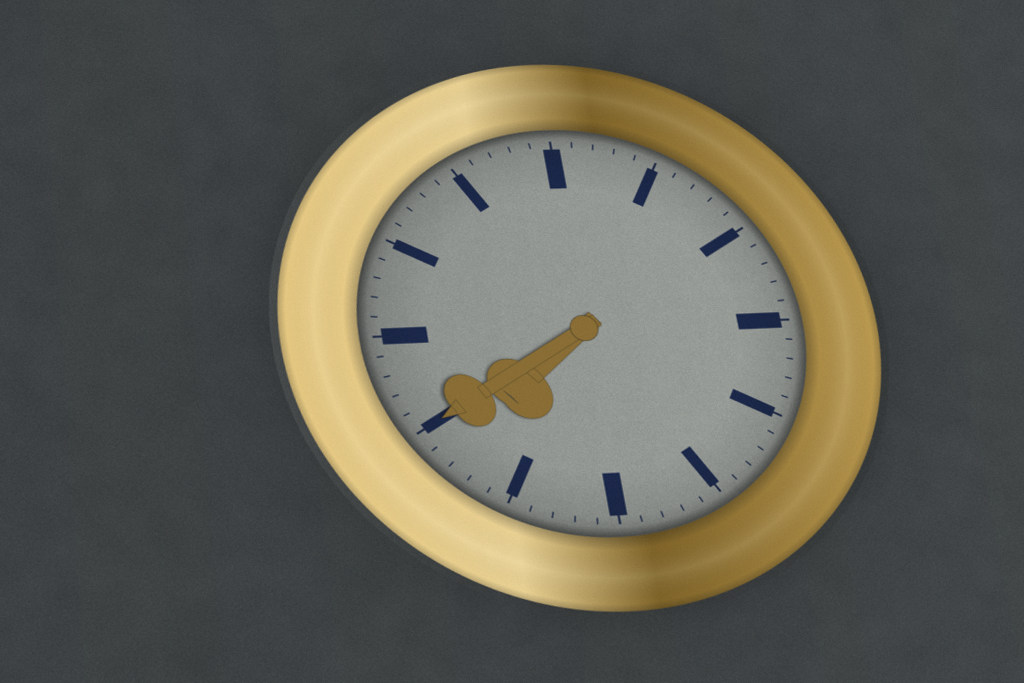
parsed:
7:40
